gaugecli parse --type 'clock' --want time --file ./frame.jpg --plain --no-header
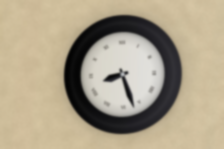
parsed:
8:27
